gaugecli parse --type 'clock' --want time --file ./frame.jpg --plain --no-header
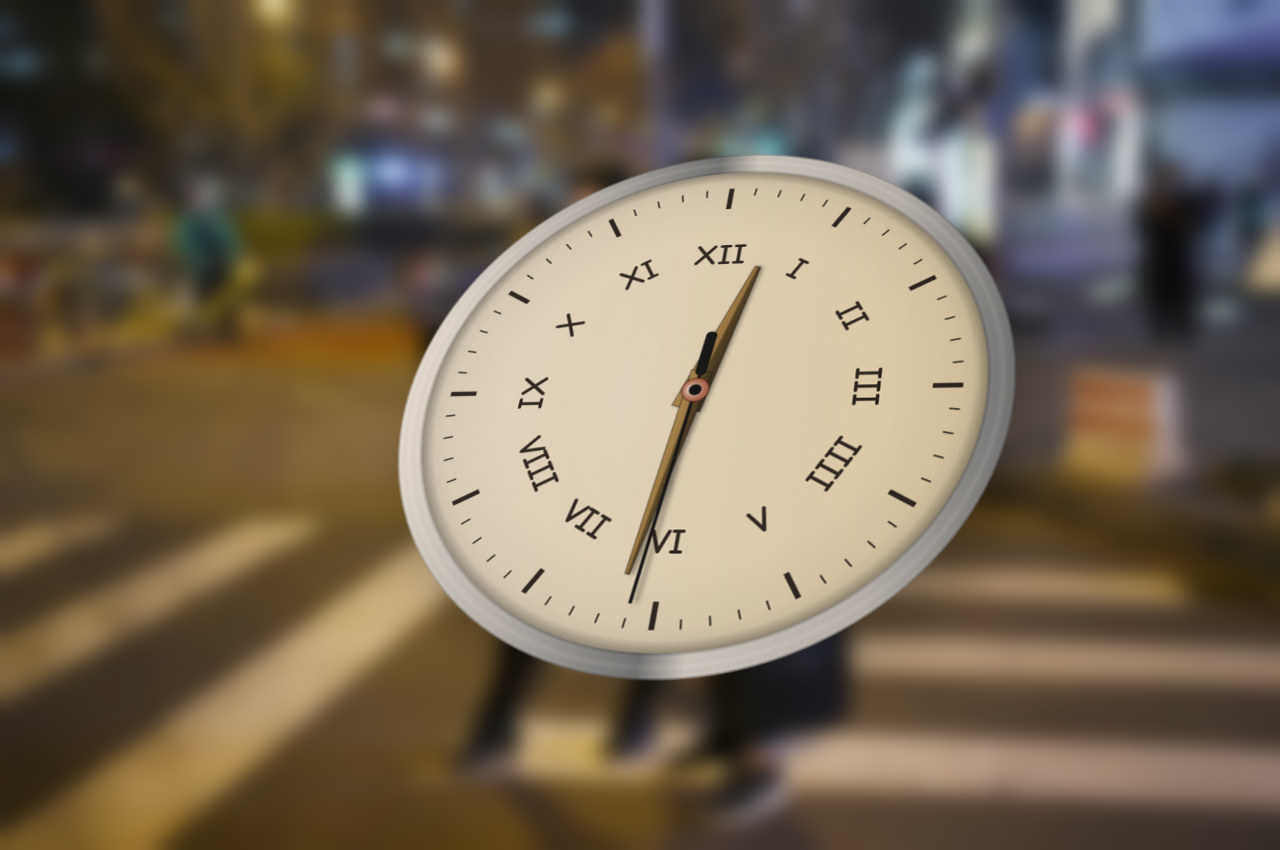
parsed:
12:31:31
